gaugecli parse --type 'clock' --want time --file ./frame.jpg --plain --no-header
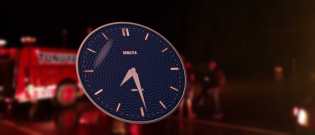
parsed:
7:29
